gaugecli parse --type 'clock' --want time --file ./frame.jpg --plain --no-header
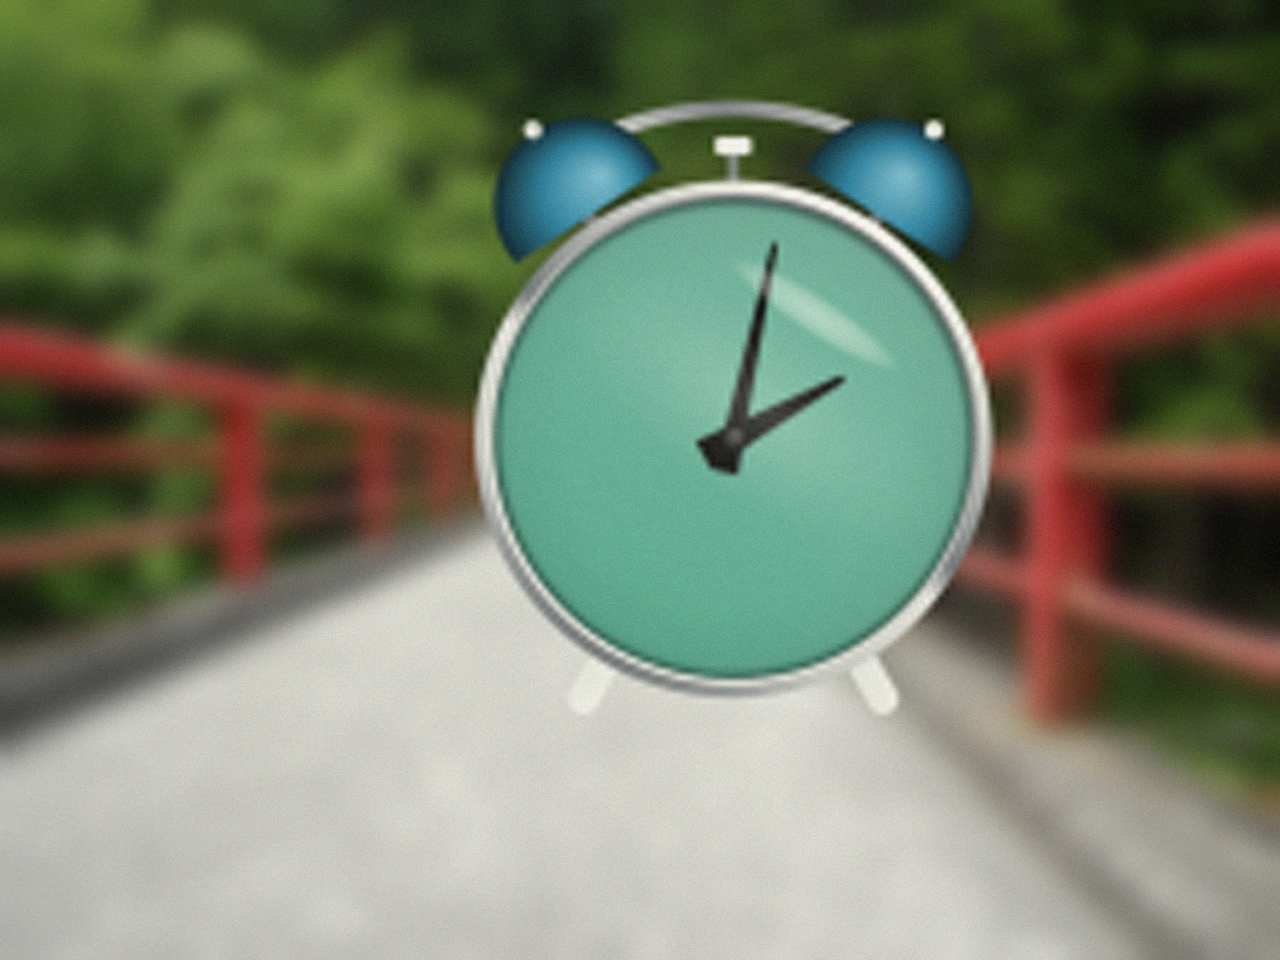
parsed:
2:02
